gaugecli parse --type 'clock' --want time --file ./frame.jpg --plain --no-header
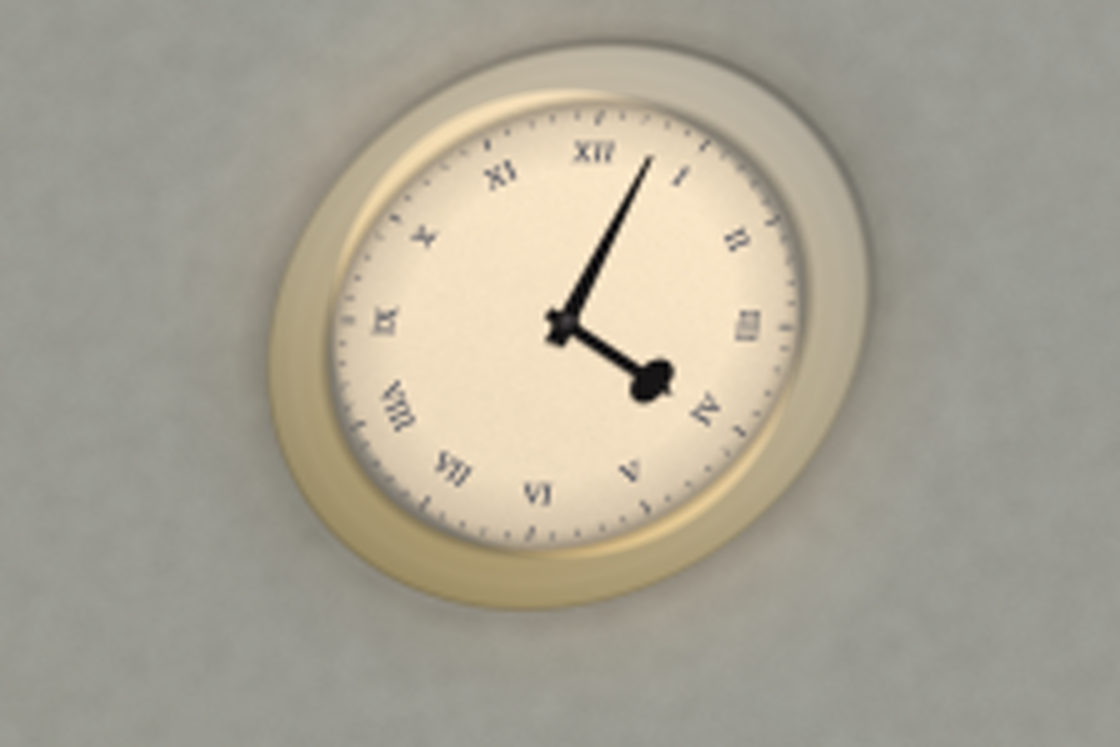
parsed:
4:03
